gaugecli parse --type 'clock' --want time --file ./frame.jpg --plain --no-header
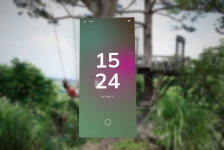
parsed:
15:24
